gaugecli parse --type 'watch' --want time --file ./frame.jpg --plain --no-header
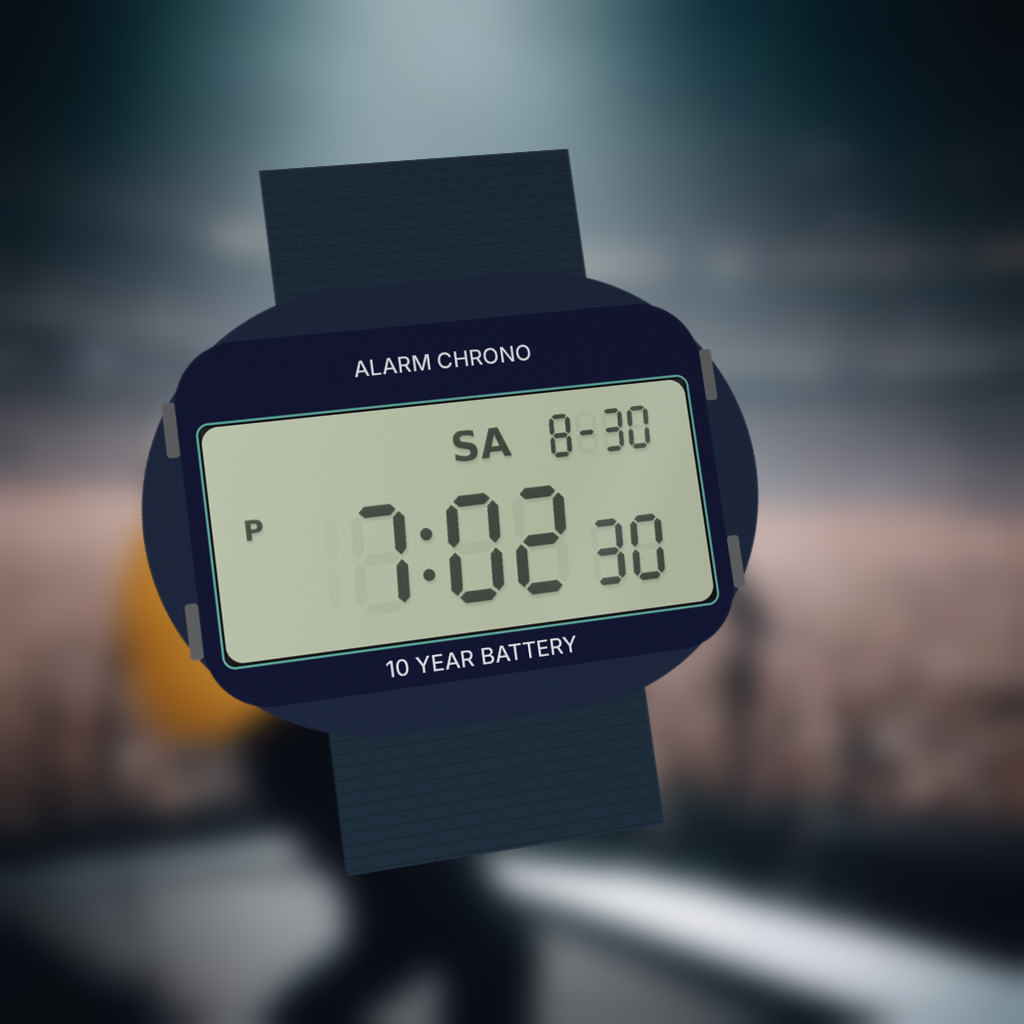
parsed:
7:02:30
